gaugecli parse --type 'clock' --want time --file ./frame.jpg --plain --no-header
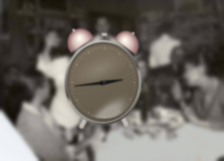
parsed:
2:44
